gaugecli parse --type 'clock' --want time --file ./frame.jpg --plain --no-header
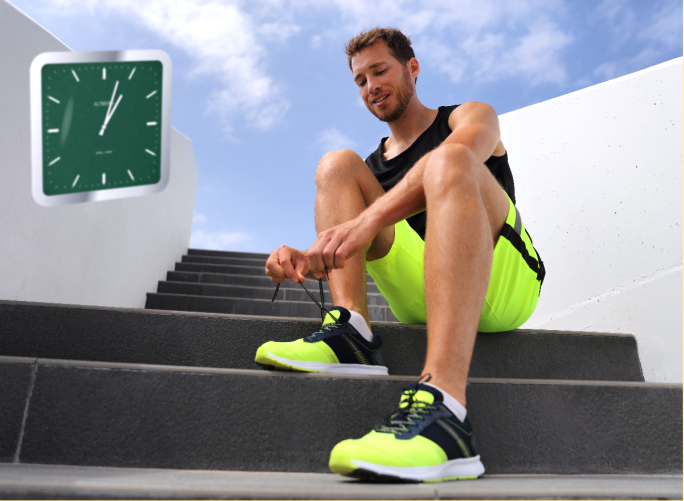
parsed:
1:03
